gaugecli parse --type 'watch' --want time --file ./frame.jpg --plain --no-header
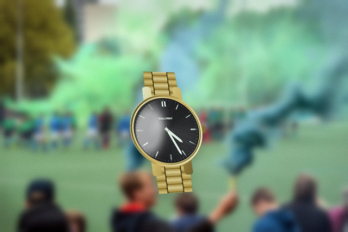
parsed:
4:26
